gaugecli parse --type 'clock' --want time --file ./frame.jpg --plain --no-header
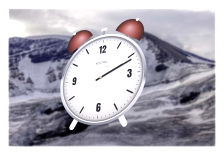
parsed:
2:11
